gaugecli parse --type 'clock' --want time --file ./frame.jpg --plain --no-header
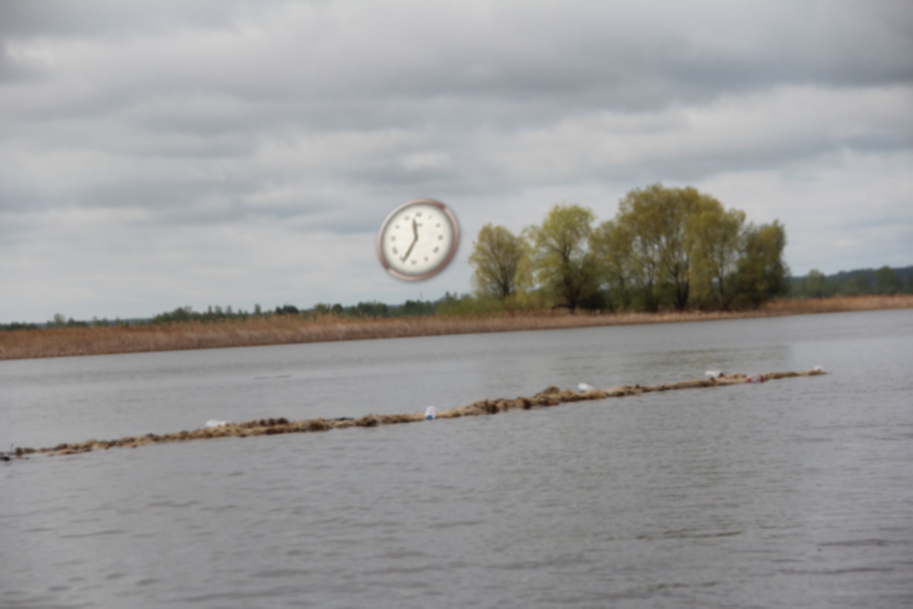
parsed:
11:34
